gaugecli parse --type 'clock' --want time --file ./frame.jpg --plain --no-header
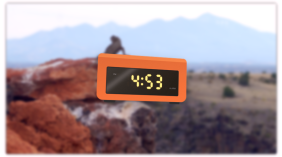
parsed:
4:53
